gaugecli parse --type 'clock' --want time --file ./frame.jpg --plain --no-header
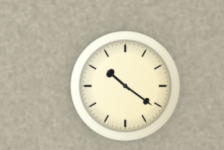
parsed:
10:21
